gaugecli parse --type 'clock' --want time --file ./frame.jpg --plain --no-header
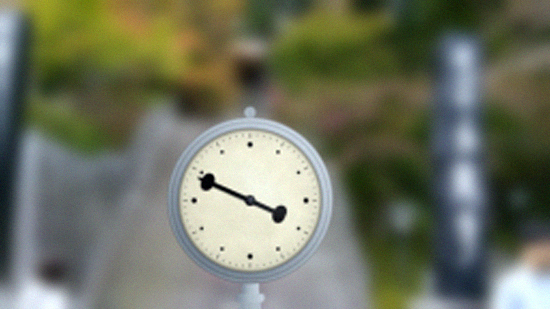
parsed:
3:49
